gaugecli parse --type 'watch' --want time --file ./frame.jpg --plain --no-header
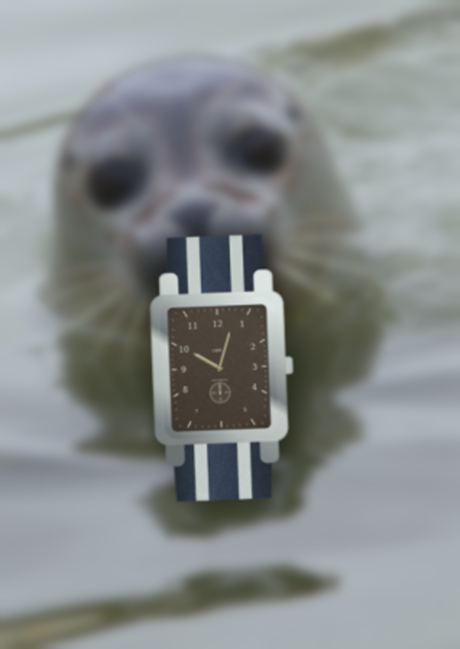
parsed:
10:03
